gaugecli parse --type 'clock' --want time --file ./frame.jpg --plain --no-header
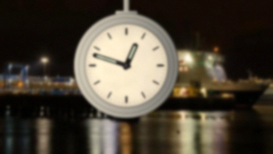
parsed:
12:48
